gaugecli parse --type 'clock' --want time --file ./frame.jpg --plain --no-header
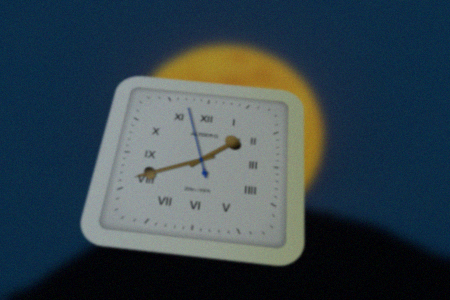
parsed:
1:40:57
